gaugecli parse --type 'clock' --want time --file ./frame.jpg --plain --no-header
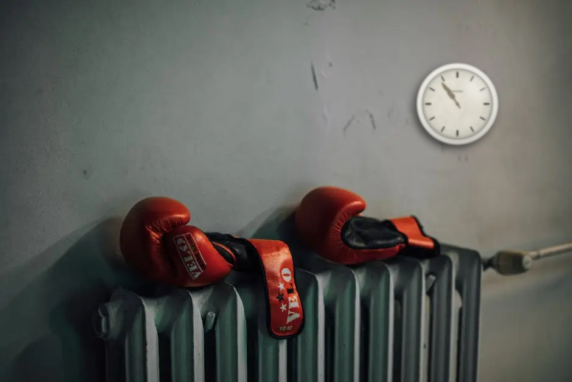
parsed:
10:54
